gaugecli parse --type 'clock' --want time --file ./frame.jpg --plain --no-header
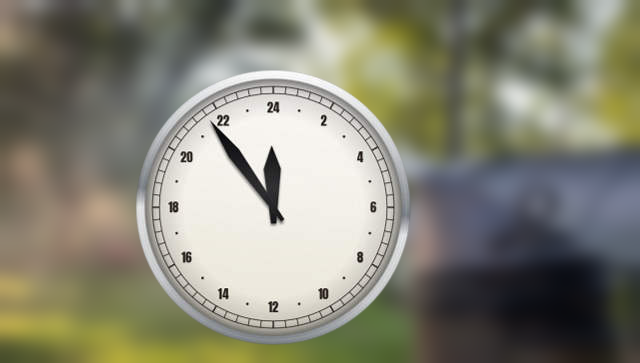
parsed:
23:54
